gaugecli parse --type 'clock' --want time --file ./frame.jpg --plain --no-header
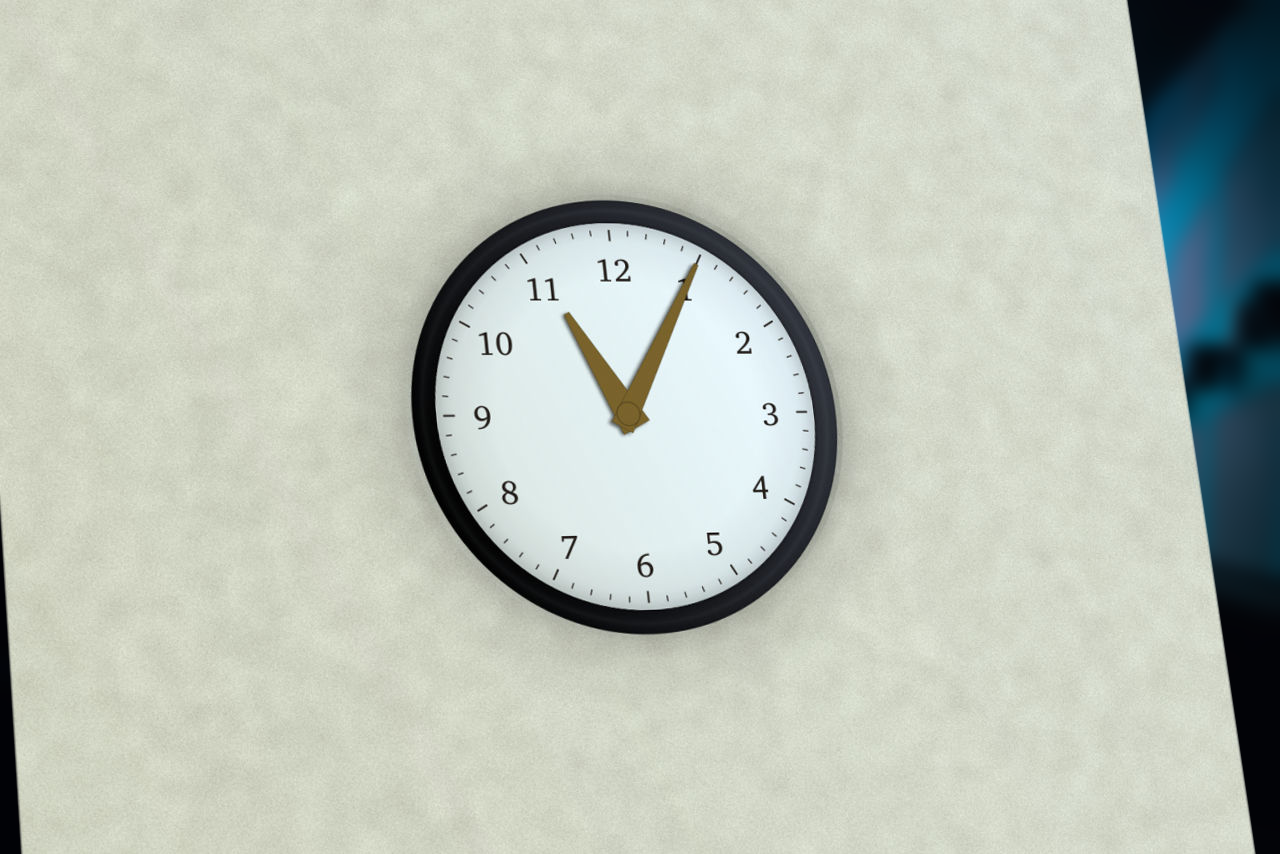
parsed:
11:05
